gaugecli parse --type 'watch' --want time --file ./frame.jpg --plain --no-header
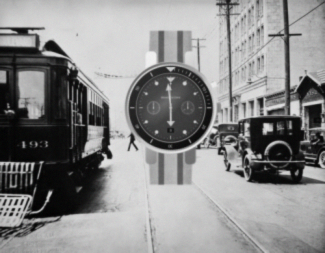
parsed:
5:59
